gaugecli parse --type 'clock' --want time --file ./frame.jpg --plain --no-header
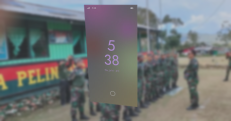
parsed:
5:38
